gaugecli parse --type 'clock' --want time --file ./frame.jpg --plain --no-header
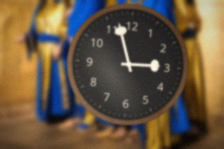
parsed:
2:57
